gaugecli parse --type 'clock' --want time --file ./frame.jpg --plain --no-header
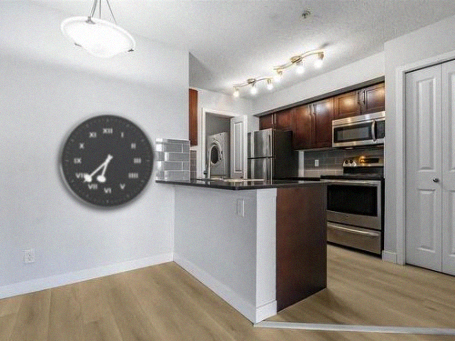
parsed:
6:38
